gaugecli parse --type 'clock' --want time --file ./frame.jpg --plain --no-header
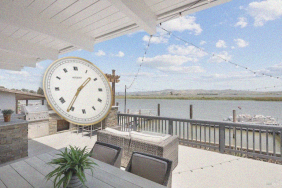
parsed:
1:36
